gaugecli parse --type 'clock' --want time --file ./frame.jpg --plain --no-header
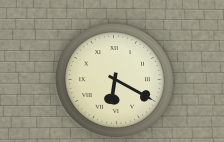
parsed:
6:20
